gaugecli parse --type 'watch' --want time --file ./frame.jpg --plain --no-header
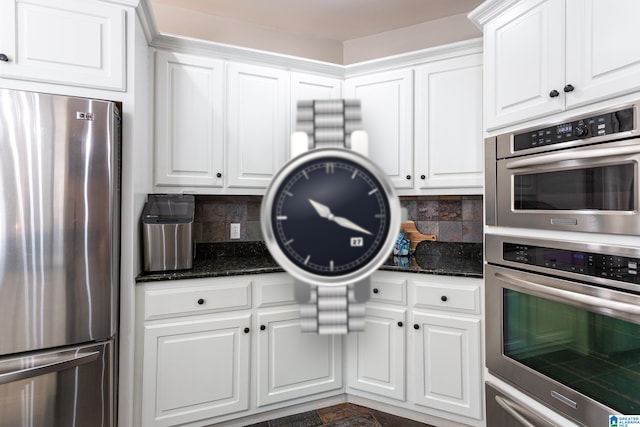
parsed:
10:19
